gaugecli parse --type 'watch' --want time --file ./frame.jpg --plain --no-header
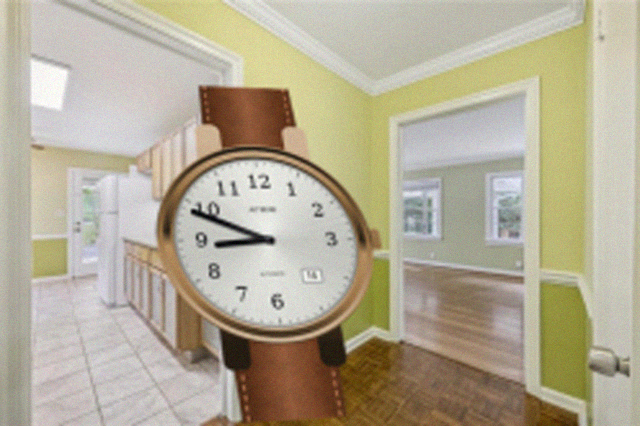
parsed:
8:49
